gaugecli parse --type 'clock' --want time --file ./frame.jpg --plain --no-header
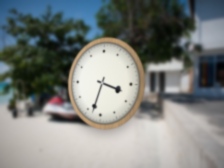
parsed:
3:33
